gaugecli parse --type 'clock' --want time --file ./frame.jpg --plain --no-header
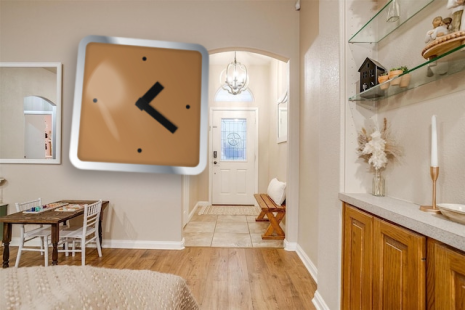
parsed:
1:21
